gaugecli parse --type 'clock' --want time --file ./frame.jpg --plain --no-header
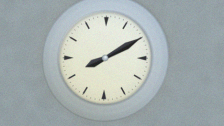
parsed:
8:10
